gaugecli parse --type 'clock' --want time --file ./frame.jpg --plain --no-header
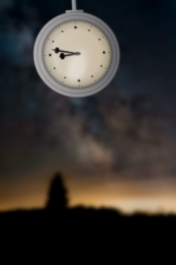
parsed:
8:47
